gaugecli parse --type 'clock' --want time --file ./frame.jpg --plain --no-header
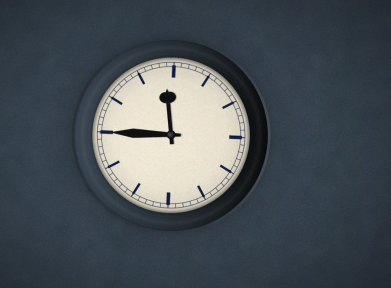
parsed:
11:45
